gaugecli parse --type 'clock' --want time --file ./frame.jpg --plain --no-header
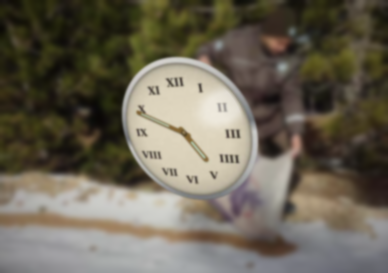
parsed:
4:49
